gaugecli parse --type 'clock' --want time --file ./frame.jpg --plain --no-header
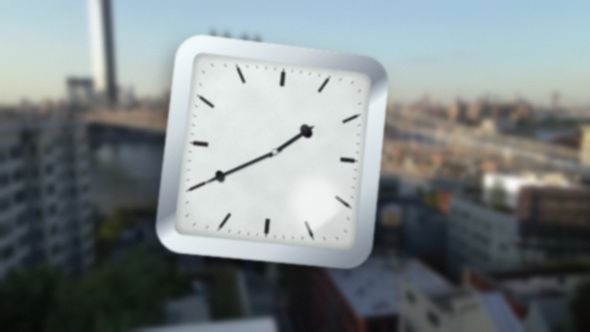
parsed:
1:40
